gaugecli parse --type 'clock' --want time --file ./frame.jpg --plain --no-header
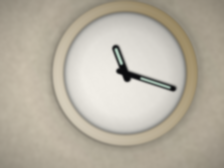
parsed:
11:18
